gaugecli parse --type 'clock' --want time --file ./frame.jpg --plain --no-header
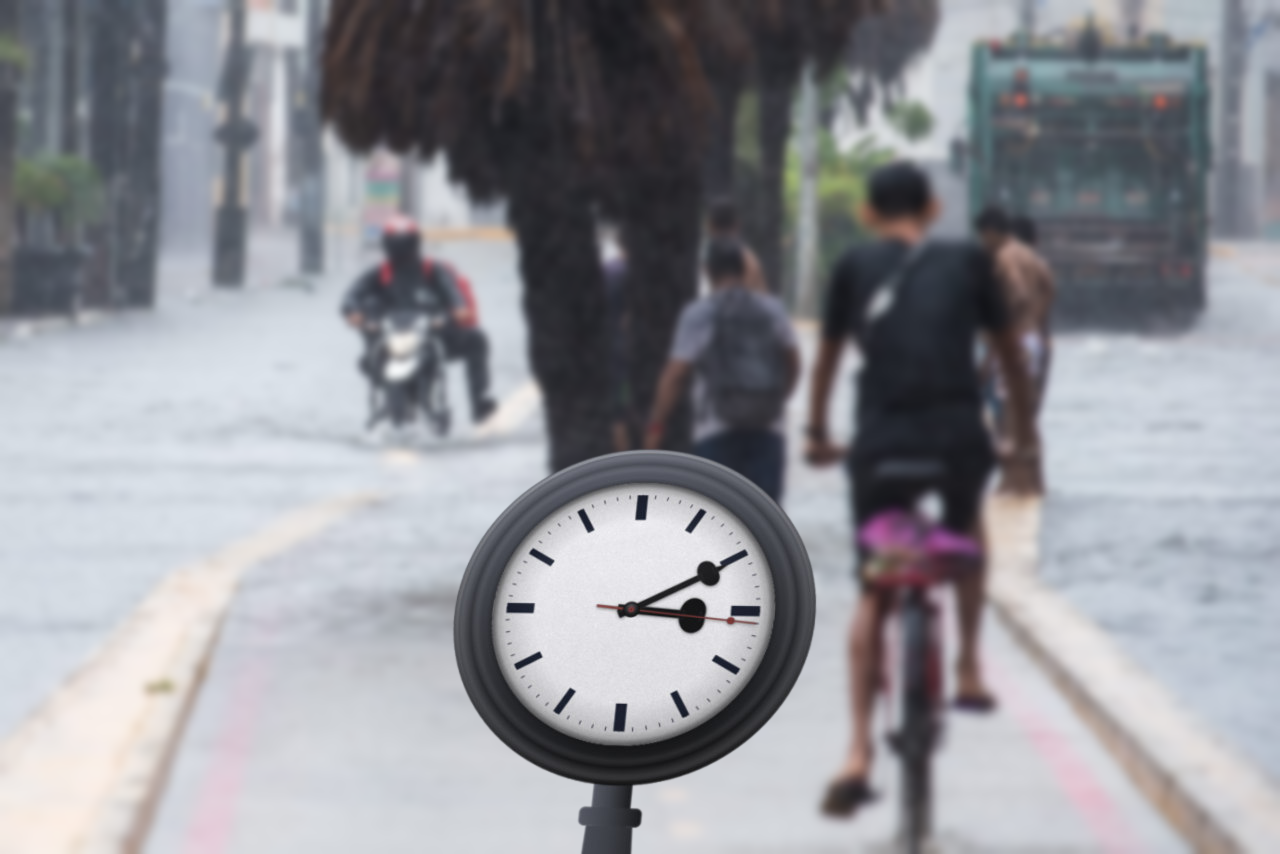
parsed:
3:10:16
